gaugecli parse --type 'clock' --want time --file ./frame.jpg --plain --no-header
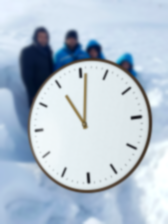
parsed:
11:01
